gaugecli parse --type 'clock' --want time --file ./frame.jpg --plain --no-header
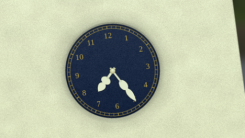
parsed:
7:25
